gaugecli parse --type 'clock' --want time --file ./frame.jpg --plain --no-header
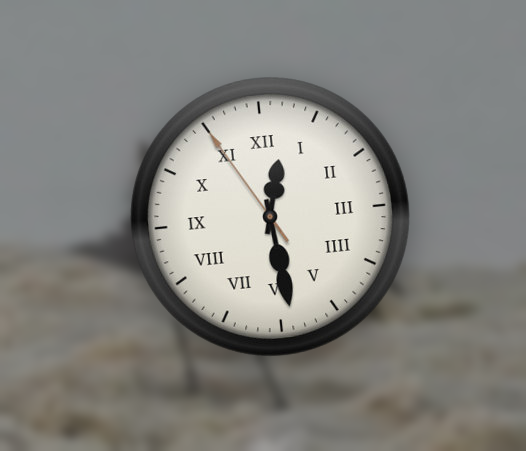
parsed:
12:28:55
